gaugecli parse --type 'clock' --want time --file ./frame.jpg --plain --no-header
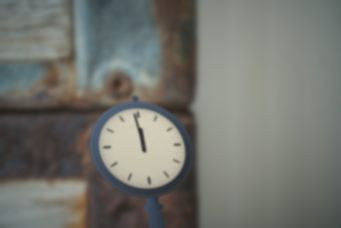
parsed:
11:59
